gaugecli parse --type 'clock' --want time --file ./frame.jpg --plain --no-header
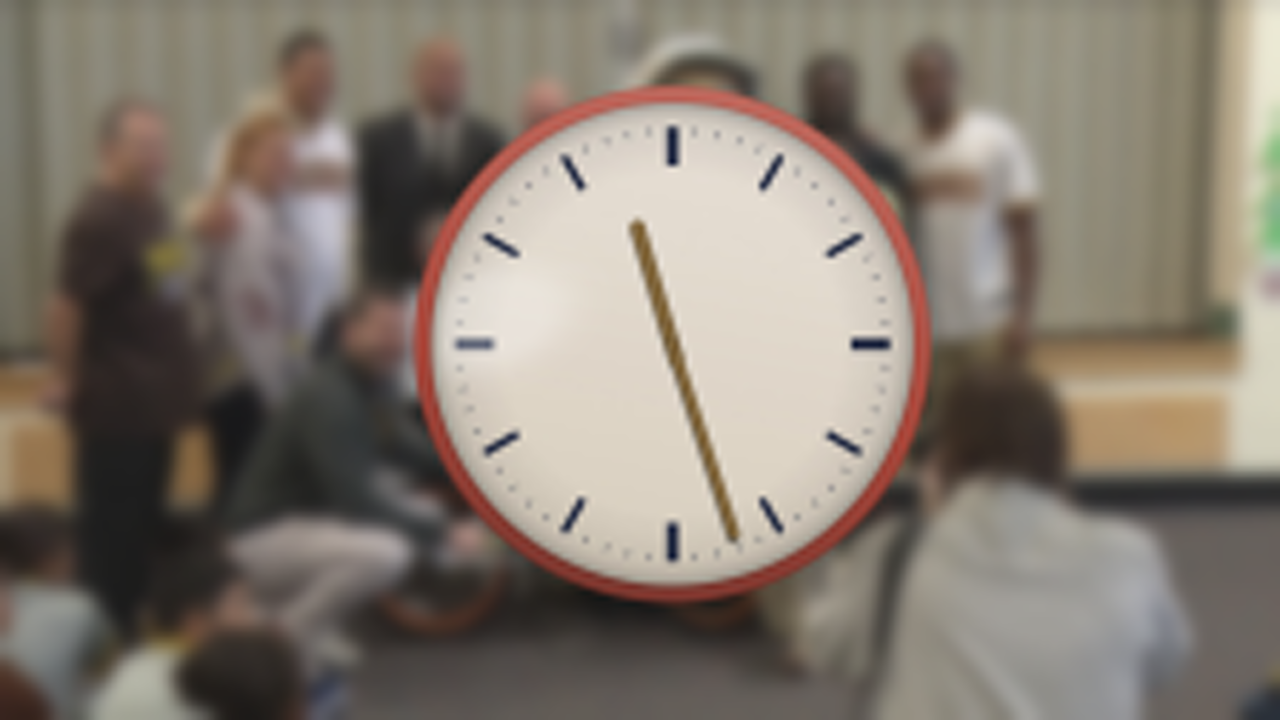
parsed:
11:27
